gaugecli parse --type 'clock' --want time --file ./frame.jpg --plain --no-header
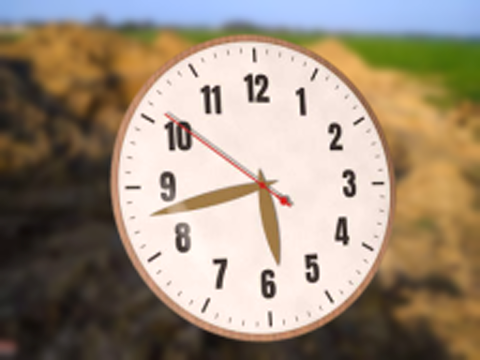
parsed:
5:42:51
